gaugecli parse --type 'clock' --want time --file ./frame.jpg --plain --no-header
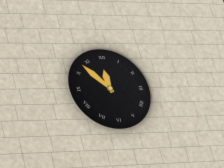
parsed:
11:53
